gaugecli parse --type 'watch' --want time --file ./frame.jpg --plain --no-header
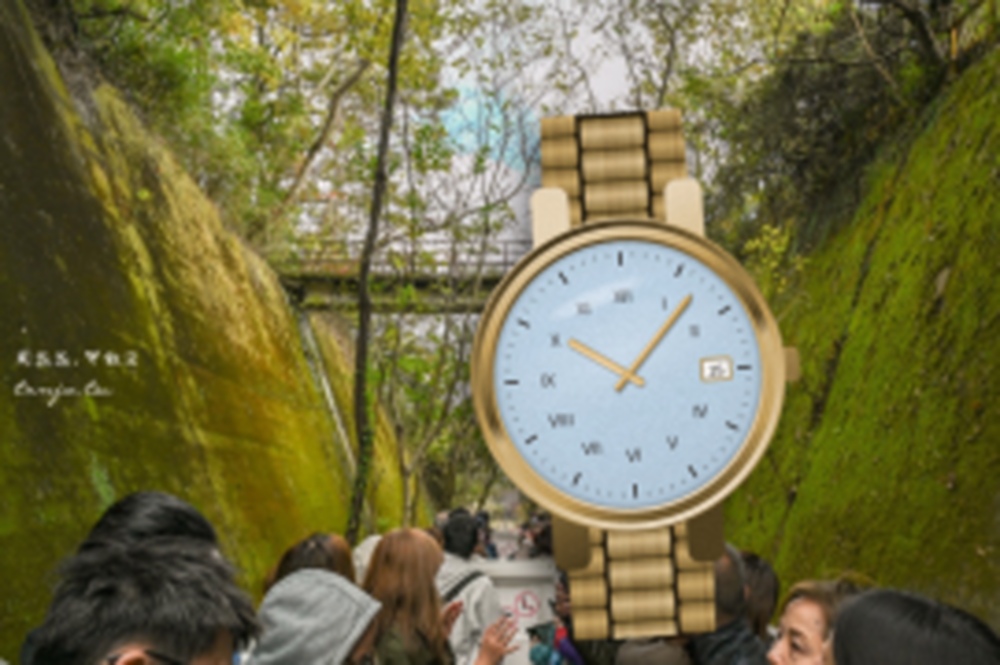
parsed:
10:07
